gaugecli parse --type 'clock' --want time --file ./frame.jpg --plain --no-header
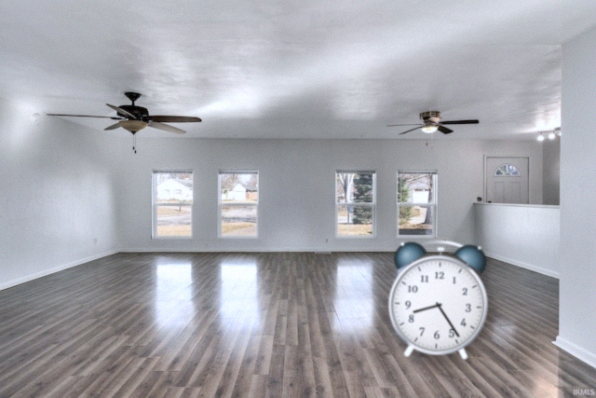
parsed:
8:24
